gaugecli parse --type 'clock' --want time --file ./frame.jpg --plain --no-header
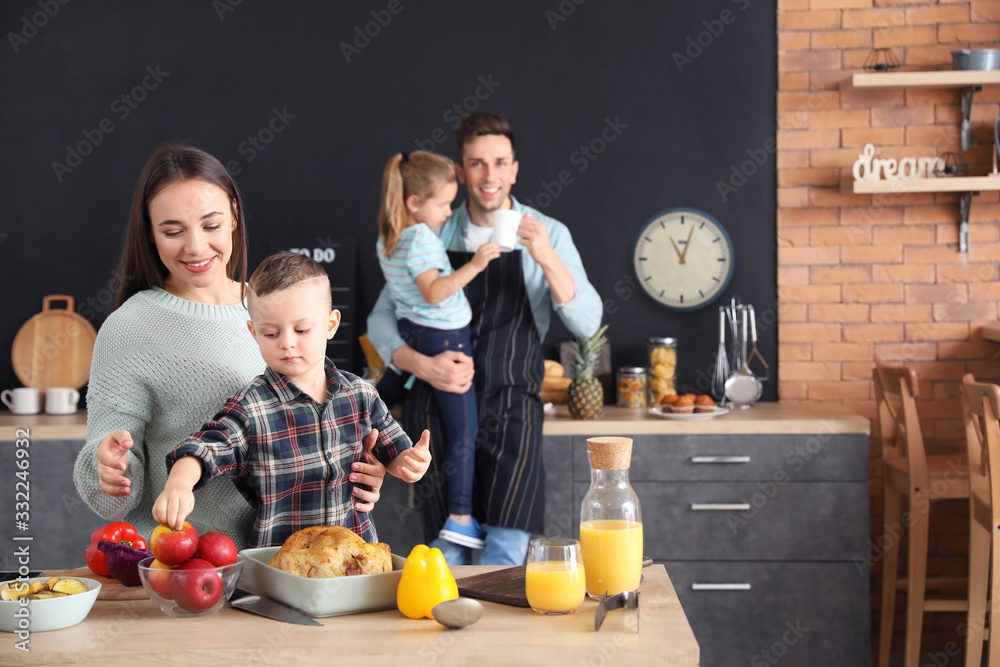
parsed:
11:03
